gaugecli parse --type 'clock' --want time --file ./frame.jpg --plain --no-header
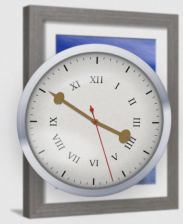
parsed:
3:50:27
